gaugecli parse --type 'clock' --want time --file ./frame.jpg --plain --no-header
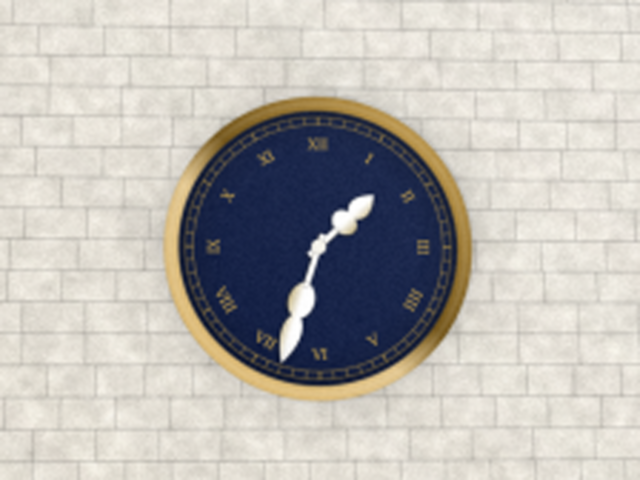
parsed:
1:33
